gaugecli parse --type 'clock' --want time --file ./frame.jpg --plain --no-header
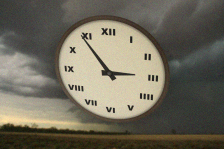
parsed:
2:54
